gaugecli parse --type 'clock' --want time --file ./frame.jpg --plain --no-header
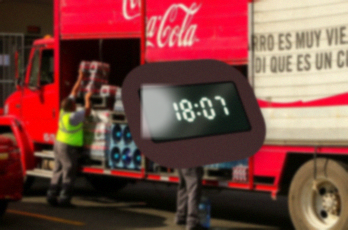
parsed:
18:07
